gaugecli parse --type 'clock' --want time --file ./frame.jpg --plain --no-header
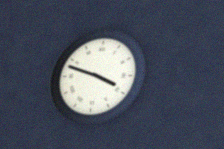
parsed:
3:48
